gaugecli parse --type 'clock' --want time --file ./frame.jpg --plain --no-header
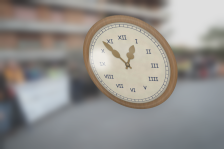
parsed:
12:53
